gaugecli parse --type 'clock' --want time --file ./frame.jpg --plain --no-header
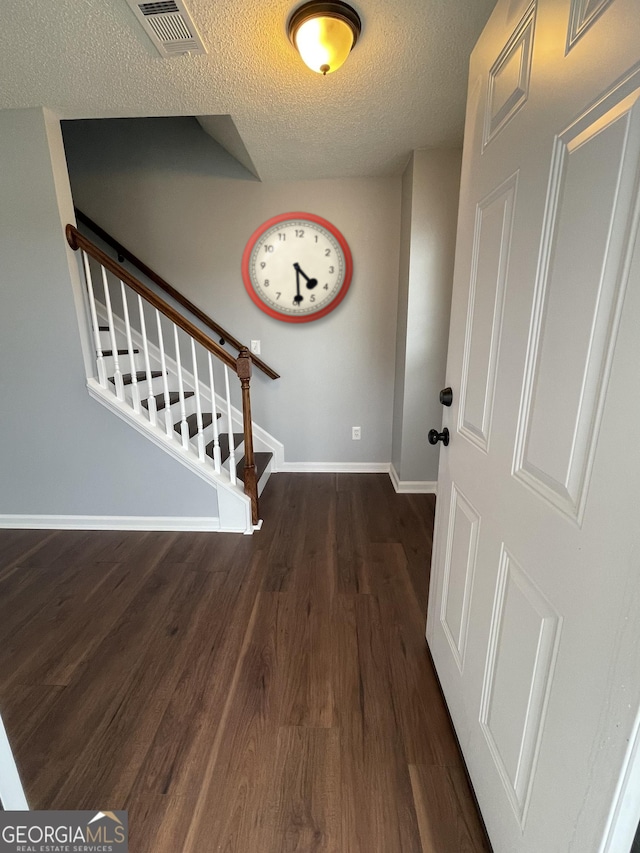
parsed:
4:29
